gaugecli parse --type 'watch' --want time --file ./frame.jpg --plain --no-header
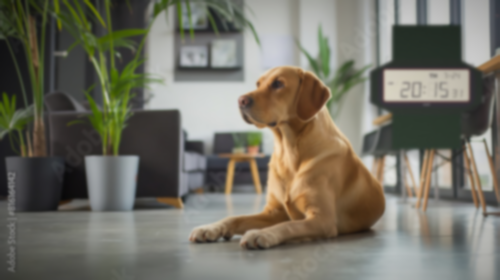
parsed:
20:15
